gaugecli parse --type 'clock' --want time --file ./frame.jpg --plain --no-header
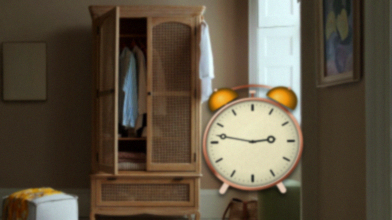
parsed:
2:47
